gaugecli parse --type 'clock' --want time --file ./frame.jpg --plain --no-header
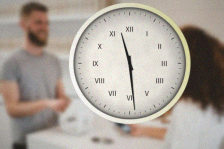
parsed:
11:29
